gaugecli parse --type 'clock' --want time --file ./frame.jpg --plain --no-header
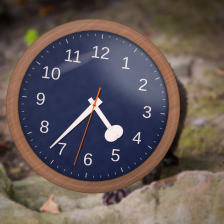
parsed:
4:36:32
